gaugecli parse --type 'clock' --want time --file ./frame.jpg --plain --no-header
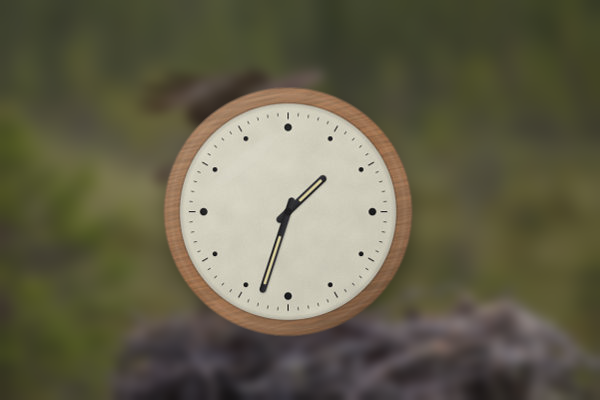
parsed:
1:33
